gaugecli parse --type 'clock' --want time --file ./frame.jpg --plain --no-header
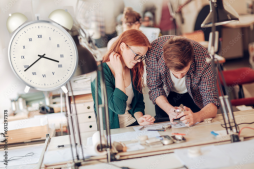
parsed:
3:39
